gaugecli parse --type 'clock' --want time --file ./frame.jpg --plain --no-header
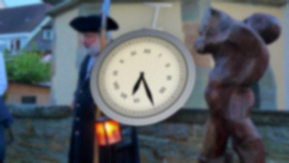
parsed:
6:25
